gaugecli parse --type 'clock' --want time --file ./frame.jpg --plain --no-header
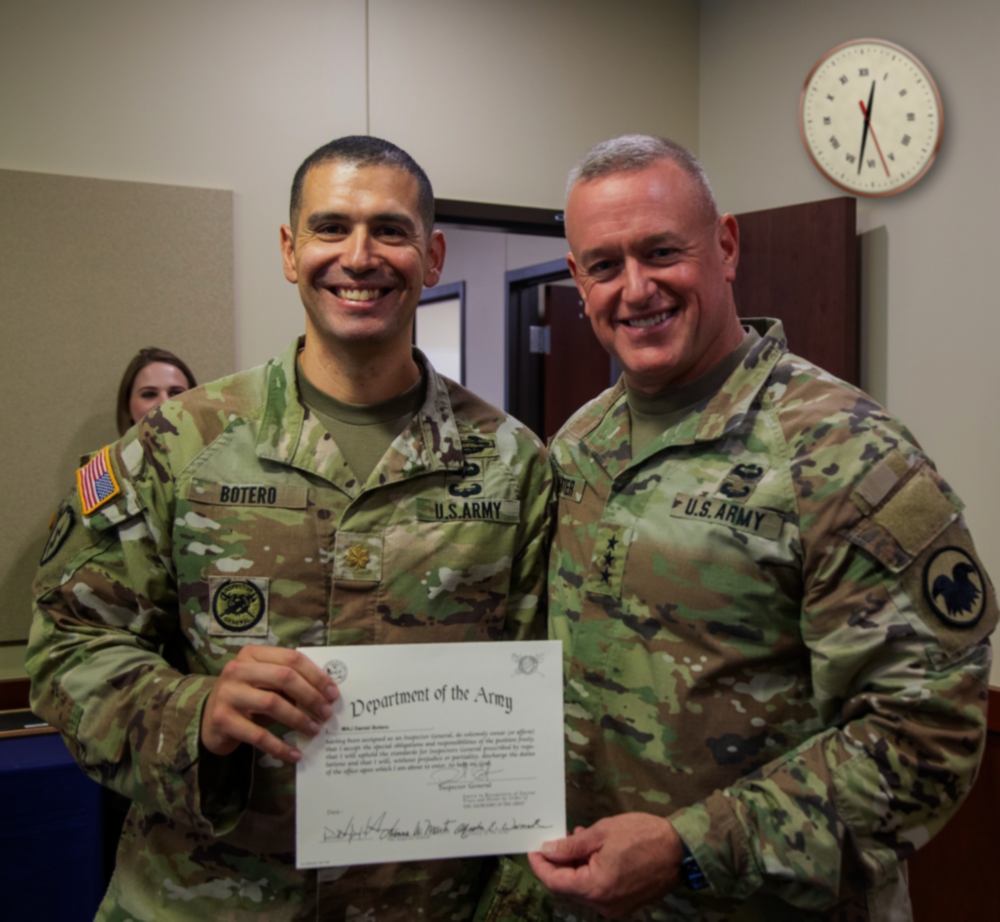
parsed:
12:32:27
